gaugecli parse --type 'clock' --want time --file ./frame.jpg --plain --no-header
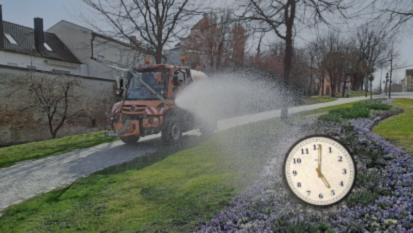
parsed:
5:01
